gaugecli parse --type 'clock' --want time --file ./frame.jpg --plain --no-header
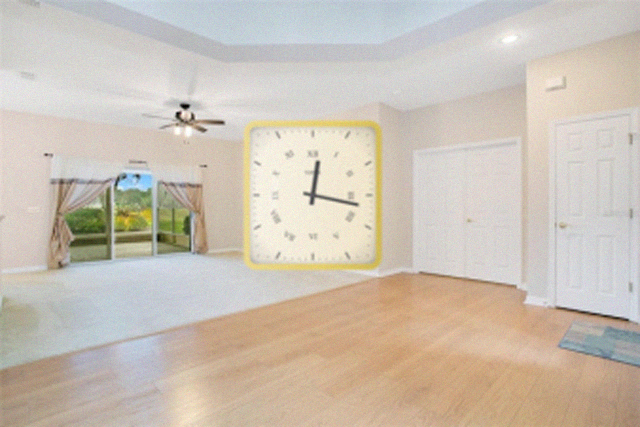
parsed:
12:17
